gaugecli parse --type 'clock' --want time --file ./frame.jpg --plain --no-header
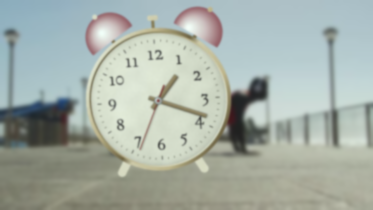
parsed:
1:18:34
